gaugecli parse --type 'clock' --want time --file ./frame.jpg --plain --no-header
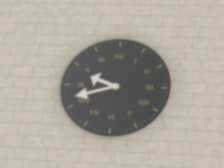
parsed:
9:42
